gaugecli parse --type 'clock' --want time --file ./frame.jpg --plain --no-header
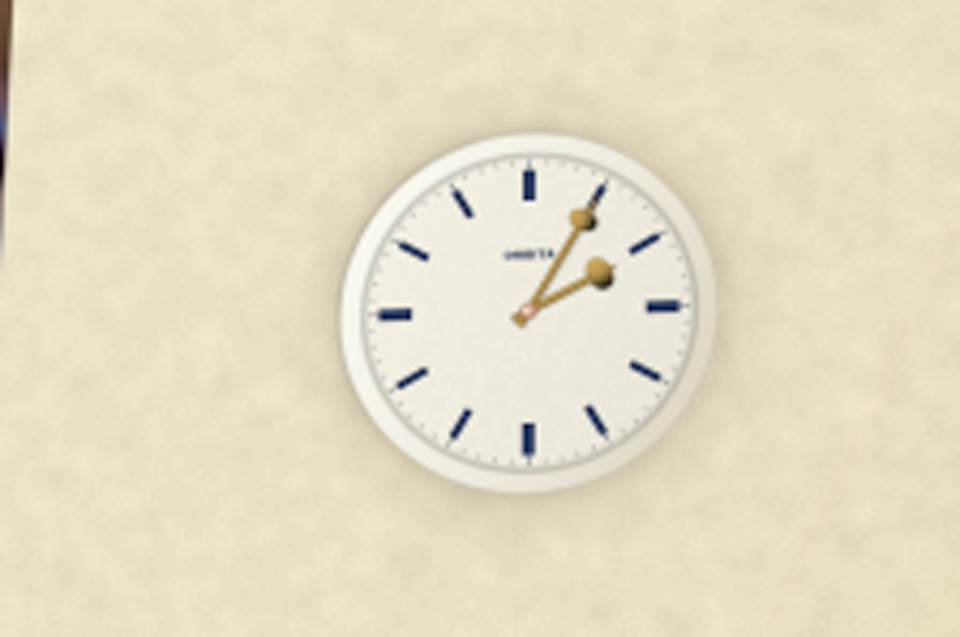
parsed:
2:05
